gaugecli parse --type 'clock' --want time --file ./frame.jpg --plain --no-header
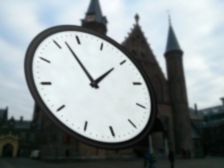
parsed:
1:57
